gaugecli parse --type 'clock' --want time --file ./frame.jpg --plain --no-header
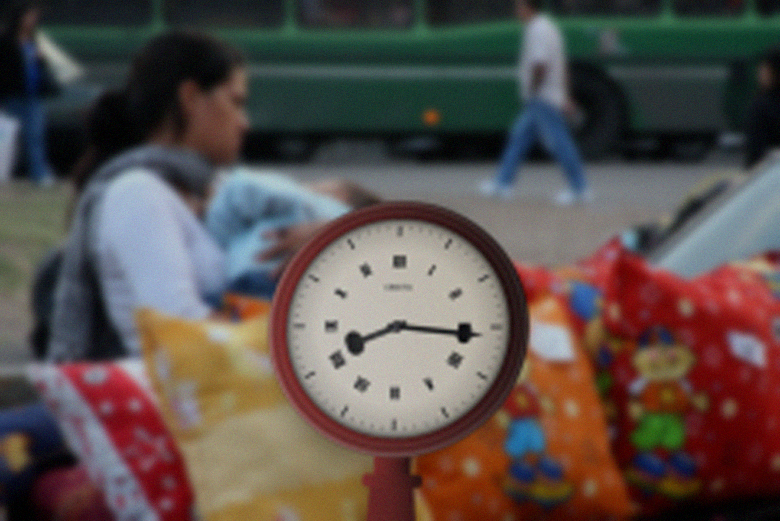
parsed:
8:16
